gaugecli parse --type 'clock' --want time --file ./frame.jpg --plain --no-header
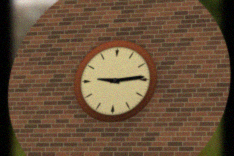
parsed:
9:14
